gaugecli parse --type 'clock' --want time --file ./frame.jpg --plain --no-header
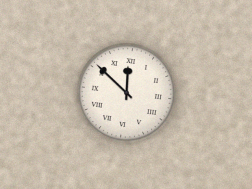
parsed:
11:51
